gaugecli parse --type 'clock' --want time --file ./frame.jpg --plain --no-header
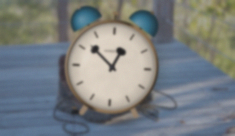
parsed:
12:52
